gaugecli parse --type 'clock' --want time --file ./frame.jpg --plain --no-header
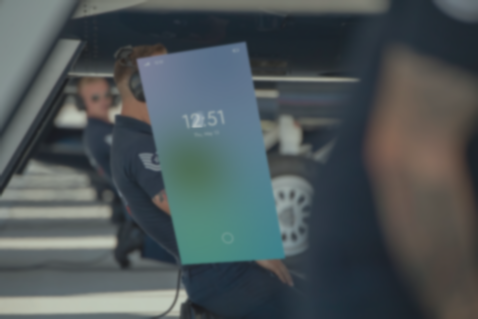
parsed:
12:51
